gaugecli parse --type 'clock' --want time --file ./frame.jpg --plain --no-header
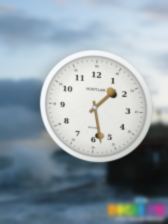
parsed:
1:28
